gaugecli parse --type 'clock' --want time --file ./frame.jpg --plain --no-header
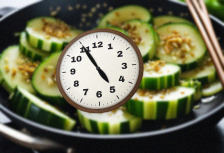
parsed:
4:55
